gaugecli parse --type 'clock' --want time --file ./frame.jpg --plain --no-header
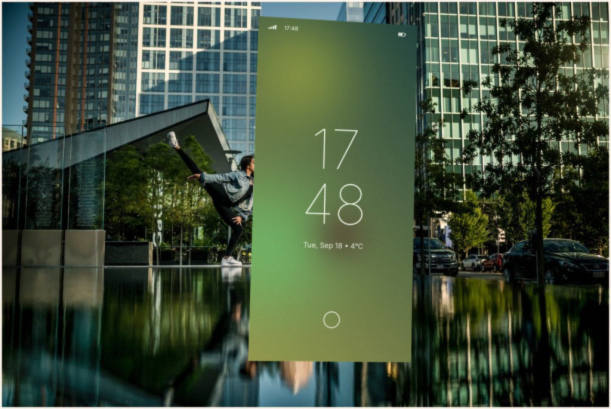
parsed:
17:48
